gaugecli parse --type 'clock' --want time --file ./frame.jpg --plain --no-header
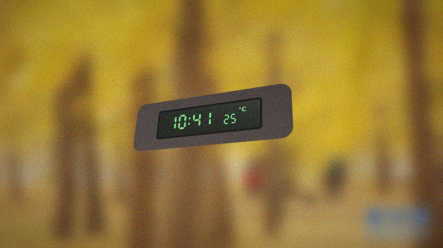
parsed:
10:41
